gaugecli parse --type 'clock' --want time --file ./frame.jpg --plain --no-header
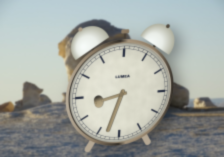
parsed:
8:33
